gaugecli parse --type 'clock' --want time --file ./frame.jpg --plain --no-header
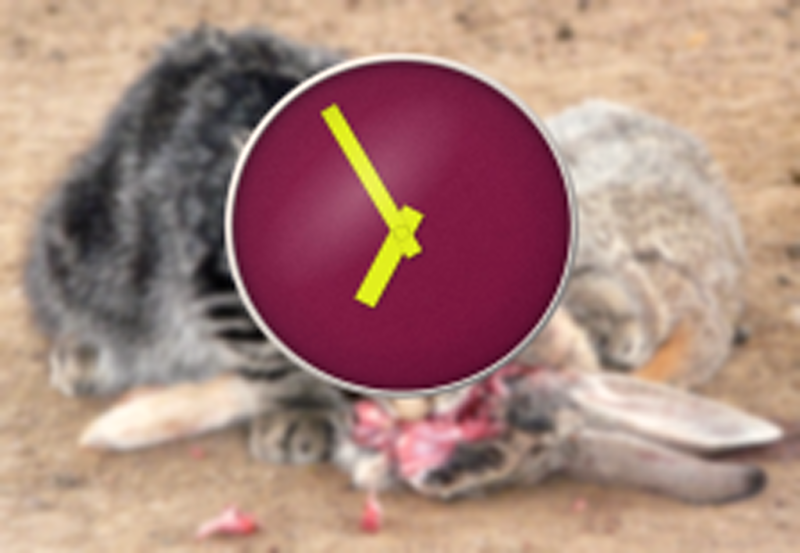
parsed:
6:55
